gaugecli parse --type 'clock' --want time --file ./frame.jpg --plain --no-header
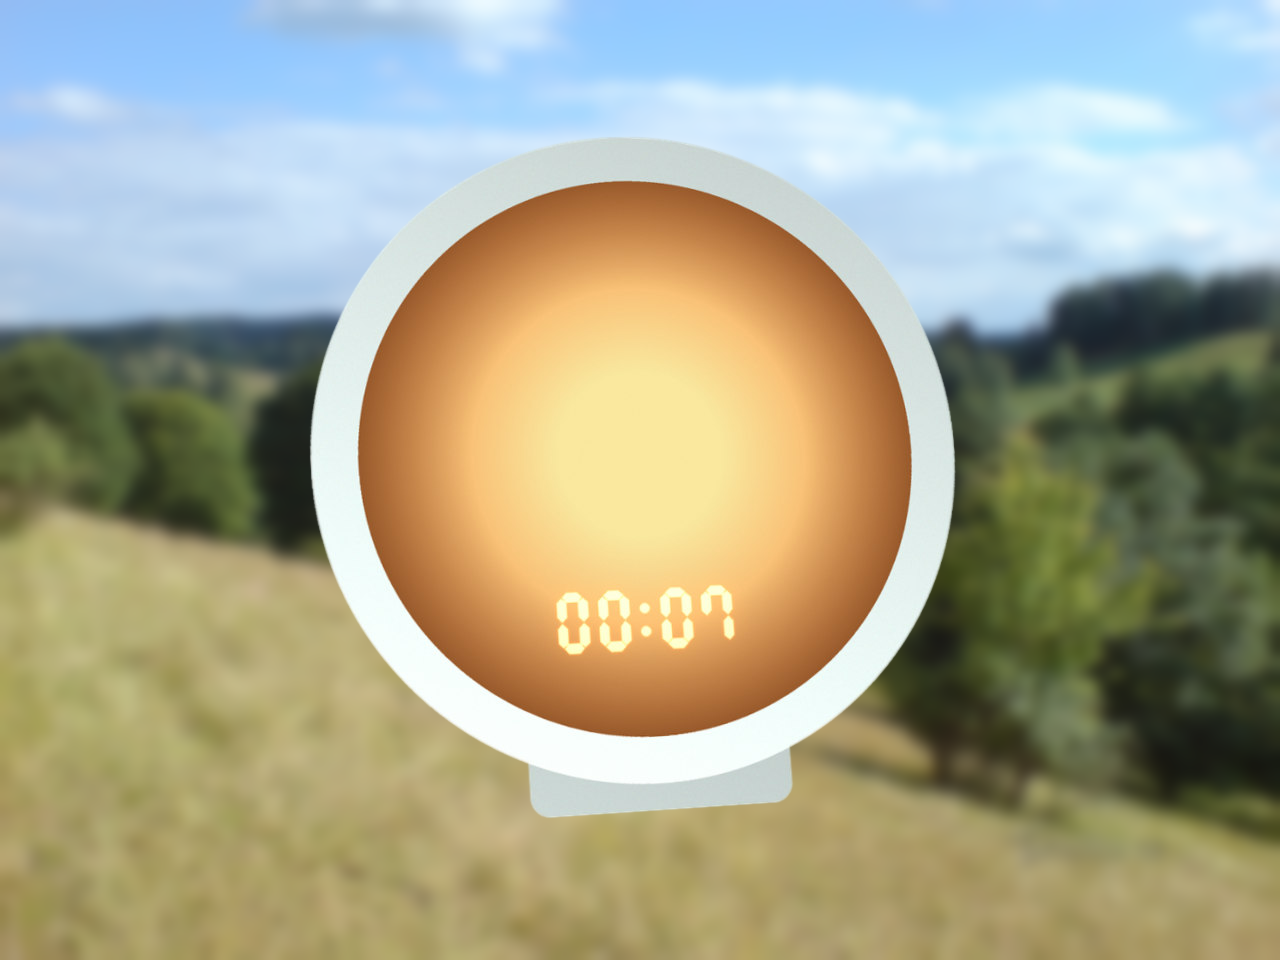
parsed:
0:07
